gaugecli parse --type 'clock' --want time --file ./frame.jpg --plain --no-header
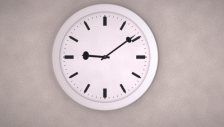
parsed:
9:09
